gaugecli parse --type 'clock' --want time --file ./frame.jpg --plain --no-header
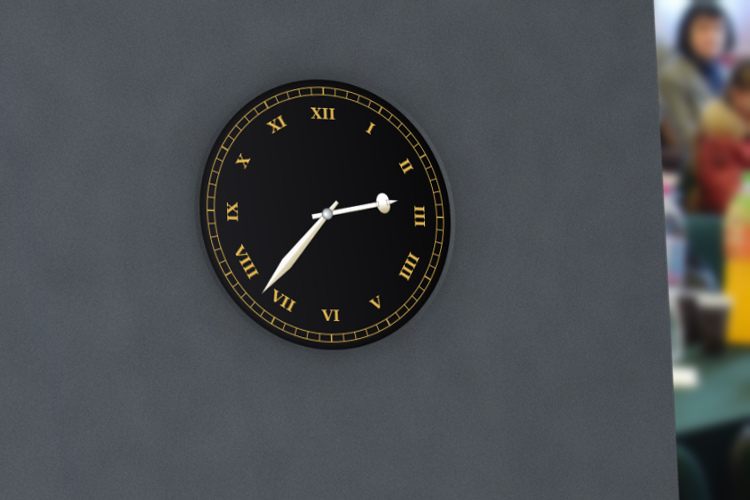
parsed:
2:37
